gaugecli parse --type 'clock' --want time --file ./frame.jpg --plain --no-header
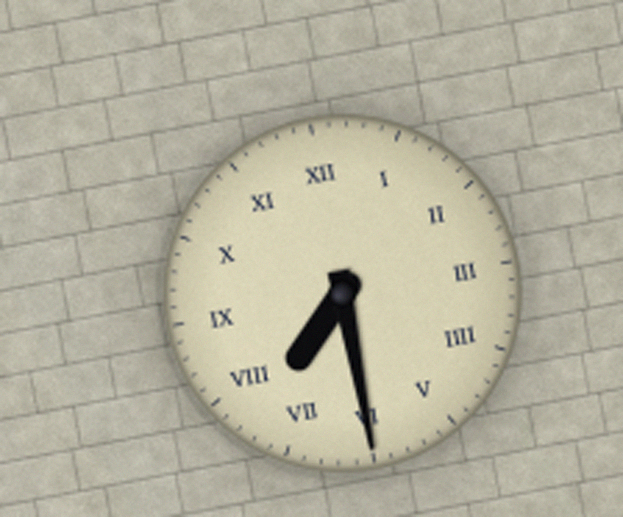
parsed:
7:30
